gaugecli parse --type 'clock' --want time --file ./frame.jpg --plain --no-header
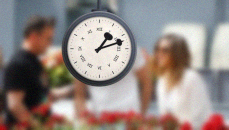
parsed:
1:12
